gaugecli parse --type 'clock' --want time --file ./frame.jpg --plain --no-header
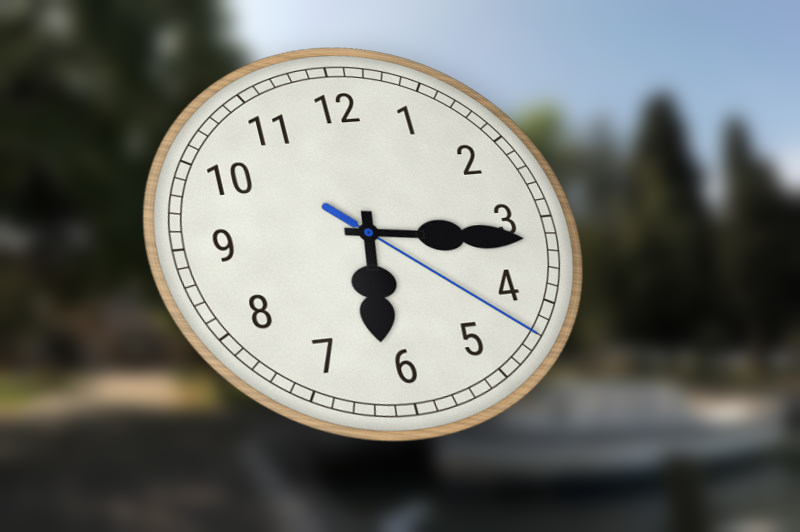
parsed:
6:16:22
